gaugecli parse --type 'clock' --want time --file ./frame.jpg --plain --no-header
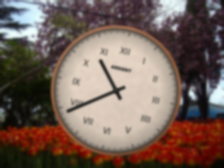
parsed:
10:39
